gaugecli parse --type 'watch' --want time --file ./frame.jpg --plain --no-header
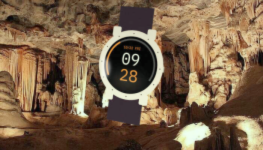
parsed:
9:28
